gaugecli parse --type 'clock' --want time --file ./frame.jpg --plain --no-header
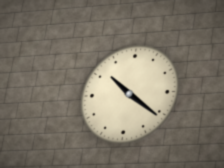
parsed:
10:21
